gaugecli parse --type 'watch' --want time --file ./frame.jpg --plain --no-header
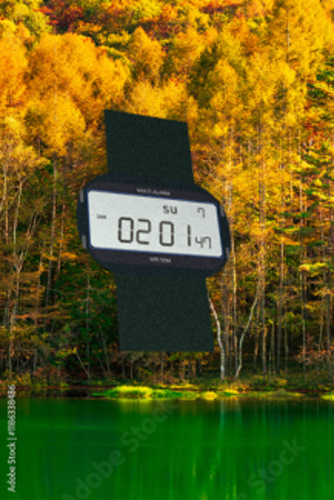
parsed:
2:01:47
